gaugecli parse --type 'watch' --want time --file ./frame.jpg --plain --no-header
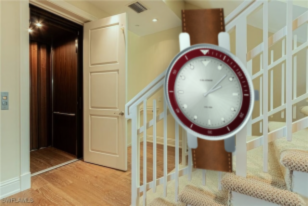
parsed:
2:08
